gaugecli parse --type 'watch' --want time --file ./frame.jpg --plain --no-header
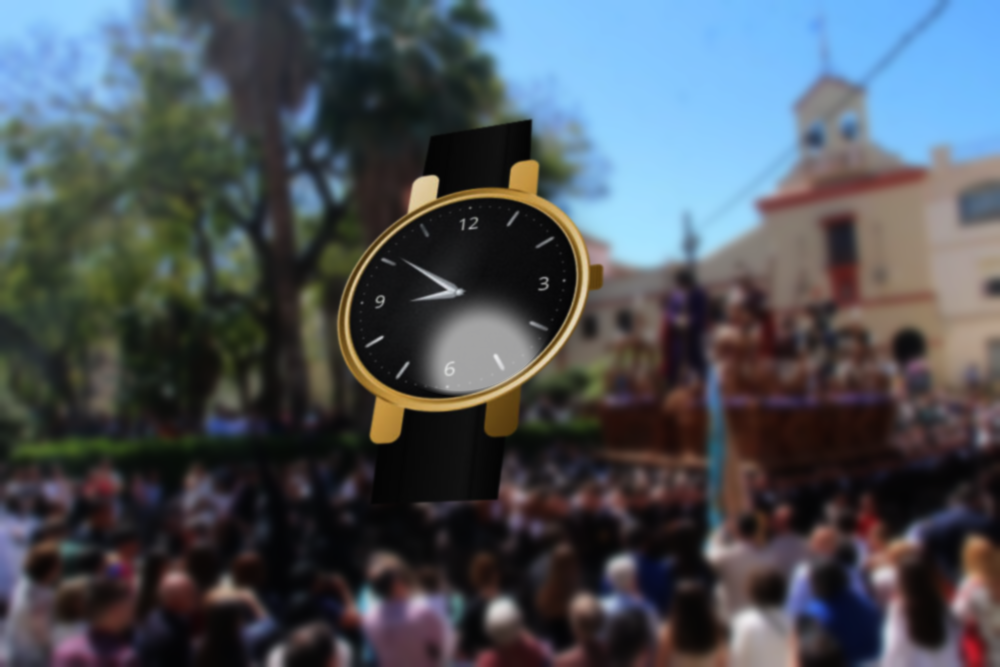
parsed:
8:51
